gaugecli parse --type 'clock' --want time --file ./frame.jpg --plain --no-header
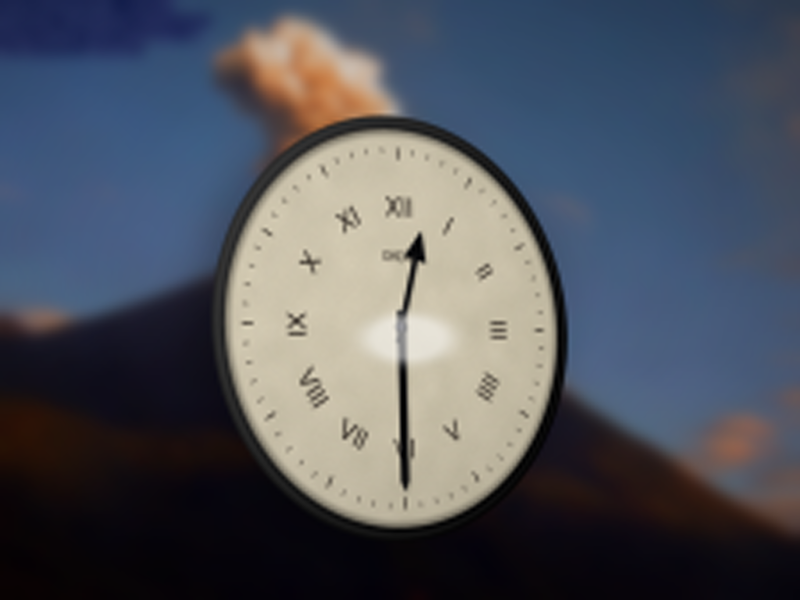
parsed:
12:30
